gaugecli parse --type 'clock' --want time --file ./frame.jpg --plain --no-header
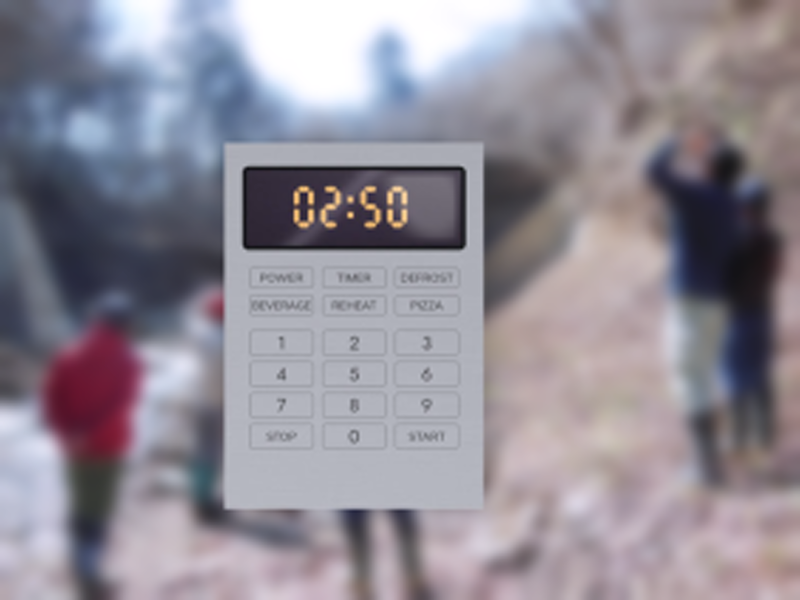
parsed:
2:50
